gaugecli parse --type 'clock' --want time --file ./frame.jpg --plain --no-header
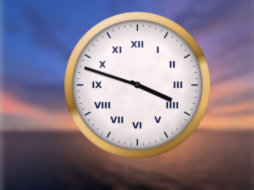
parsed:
3:48
